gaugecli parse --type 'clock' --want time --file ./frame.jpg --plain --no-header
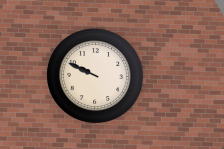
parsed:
9:49
